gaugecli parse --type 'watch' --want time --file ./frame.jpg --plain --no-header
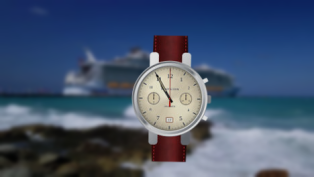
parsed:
10:55
